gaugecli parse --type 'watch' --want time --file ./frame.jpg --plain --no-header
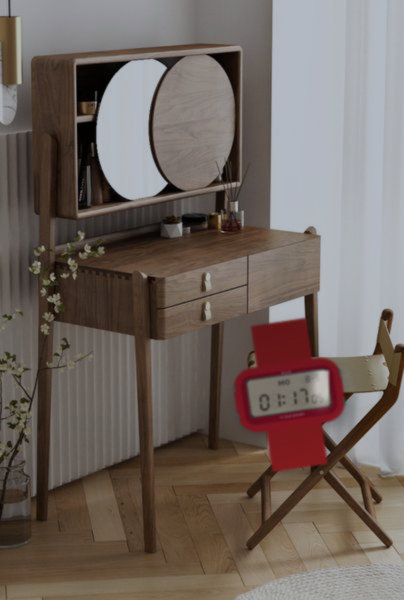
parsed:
1:17
